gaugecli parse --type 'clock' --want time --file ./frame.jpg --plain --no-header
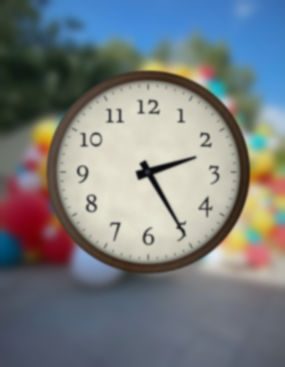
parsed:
2:25
